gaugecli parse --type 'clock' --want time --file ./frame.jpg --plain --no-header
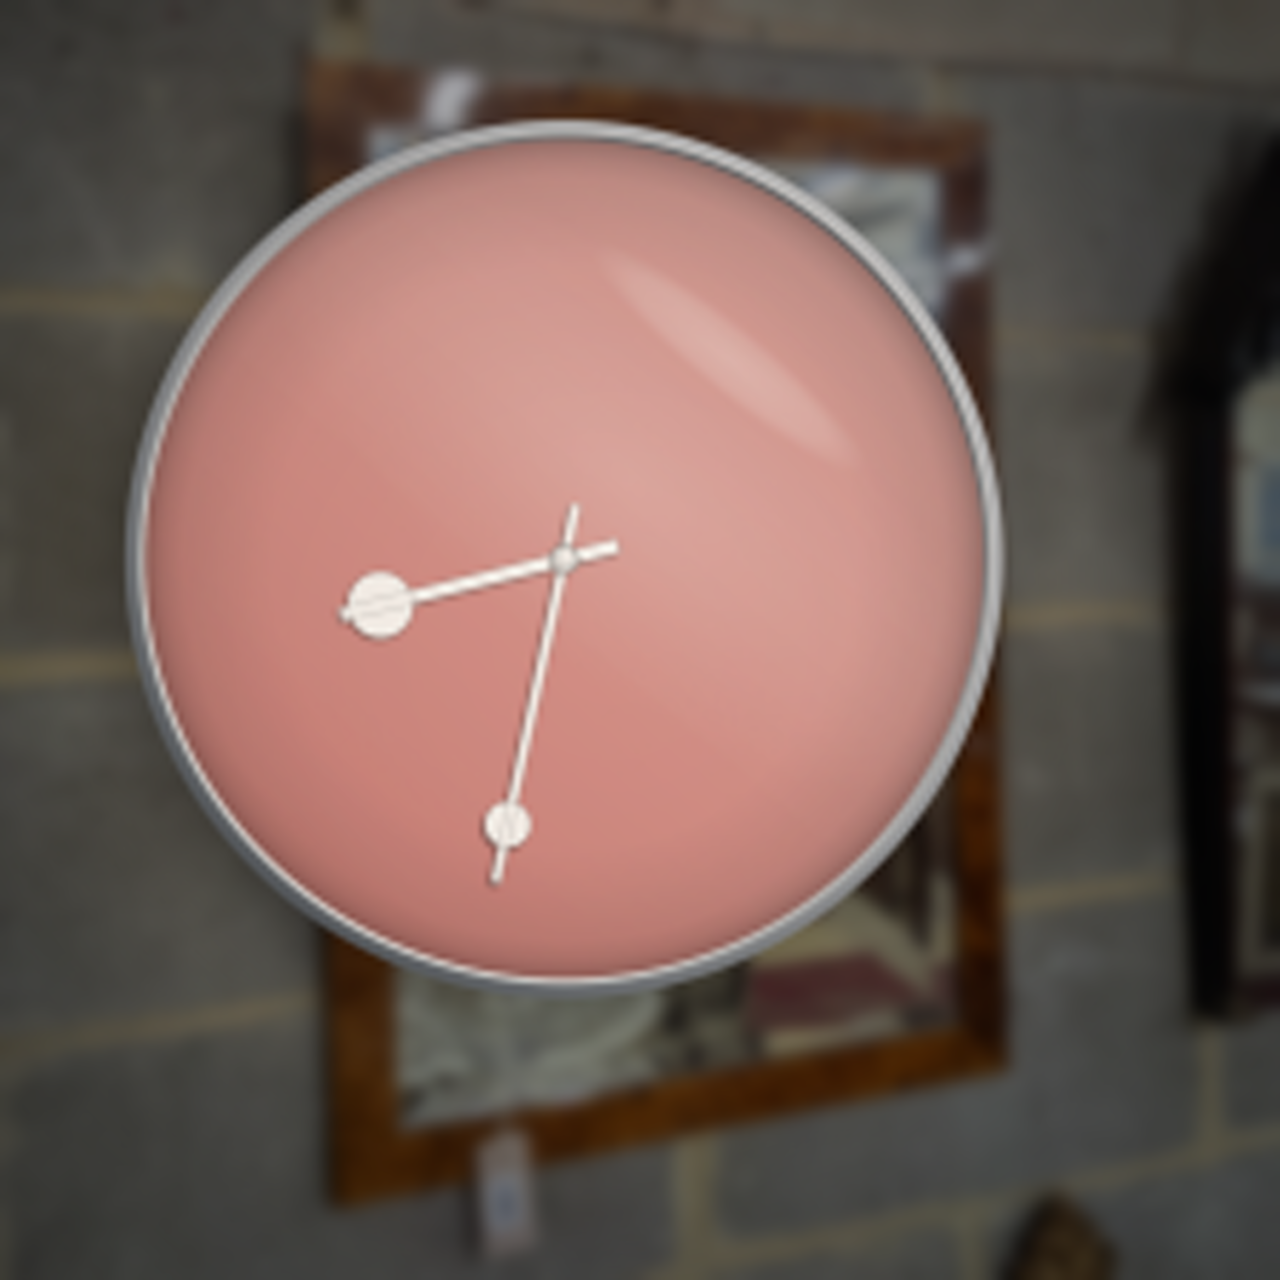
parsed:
8:32
